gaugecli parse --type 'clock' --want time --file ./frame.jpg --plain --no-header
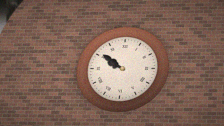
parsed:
9:51
